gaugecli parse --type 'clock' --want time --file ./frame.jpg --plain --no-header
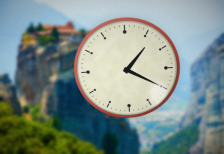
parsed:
1:20
